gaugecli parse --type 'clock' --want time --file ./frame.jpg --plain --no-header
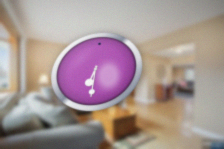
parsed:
6:30
